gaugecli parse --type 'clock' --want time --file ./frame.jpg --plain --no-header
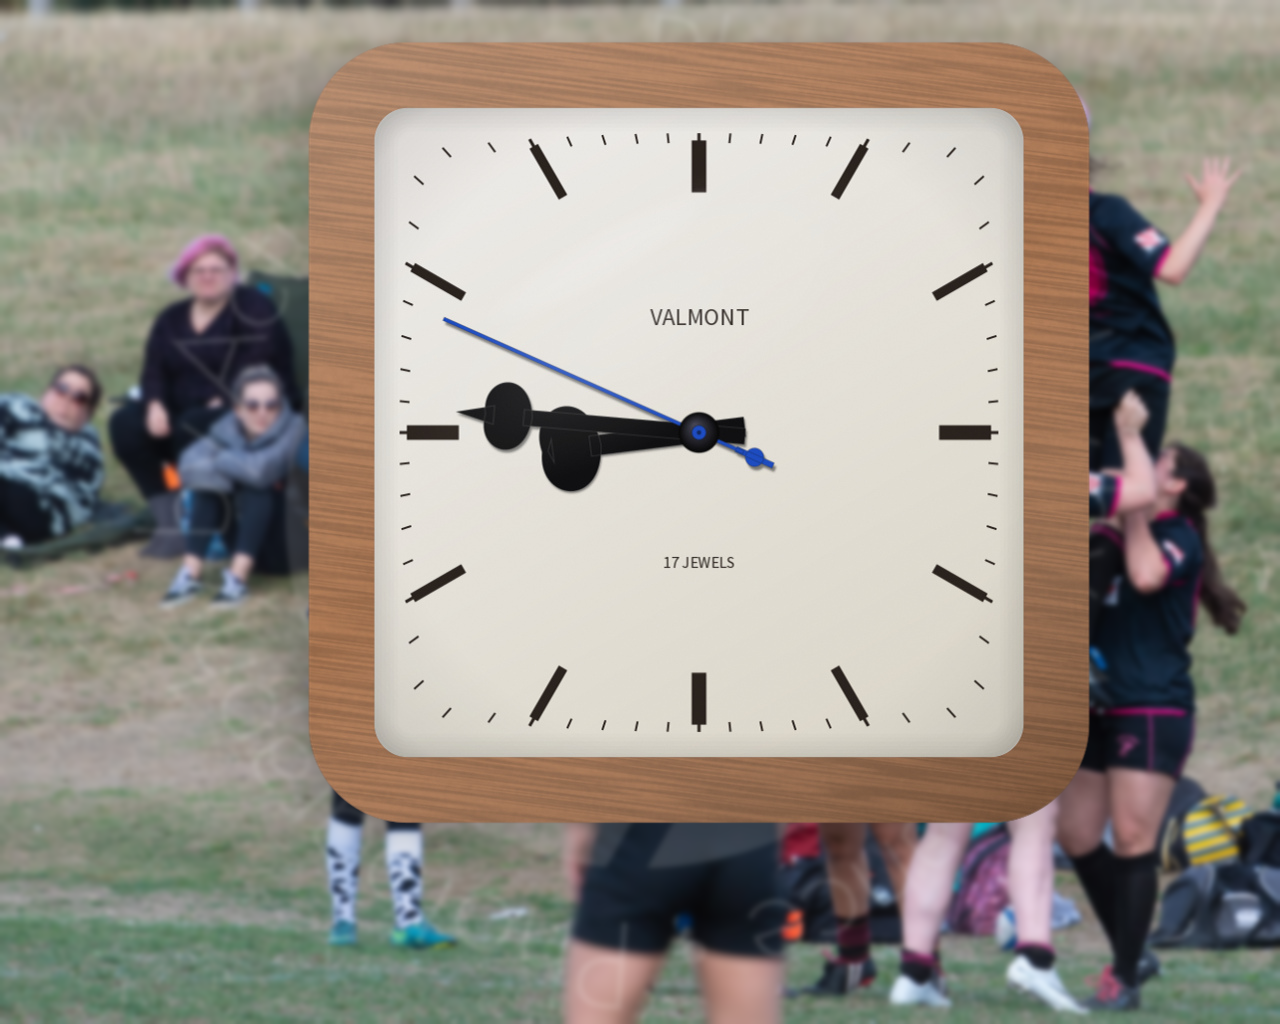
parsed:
8:45:49
